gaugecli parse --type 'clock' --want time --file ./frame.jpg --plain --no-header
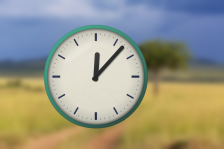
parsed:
12:07
